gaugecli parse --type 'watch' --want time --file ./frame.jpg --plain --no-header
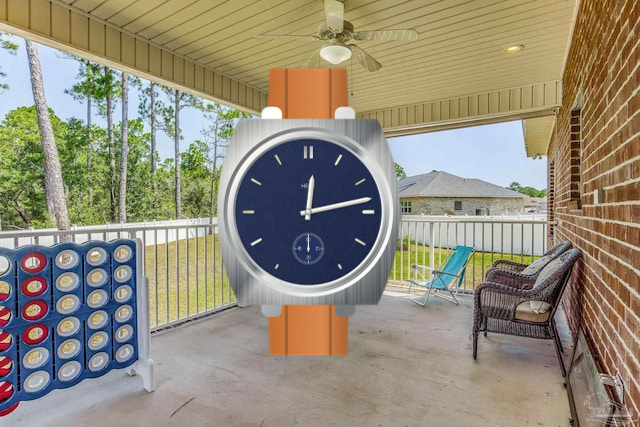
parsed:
12:13
